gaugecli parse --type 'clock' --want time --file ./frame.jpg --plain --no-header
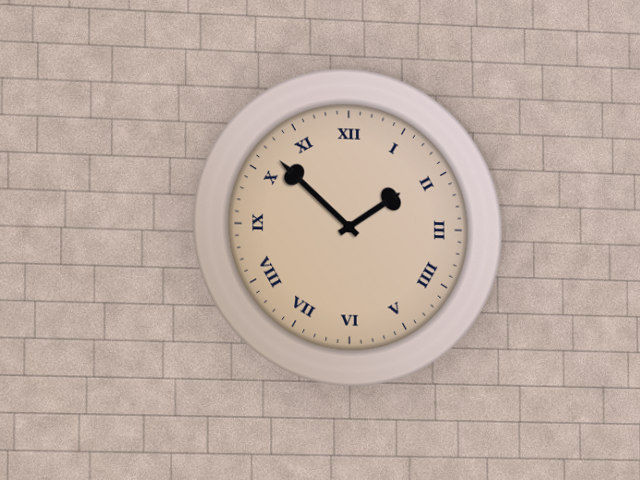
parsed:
1:52
